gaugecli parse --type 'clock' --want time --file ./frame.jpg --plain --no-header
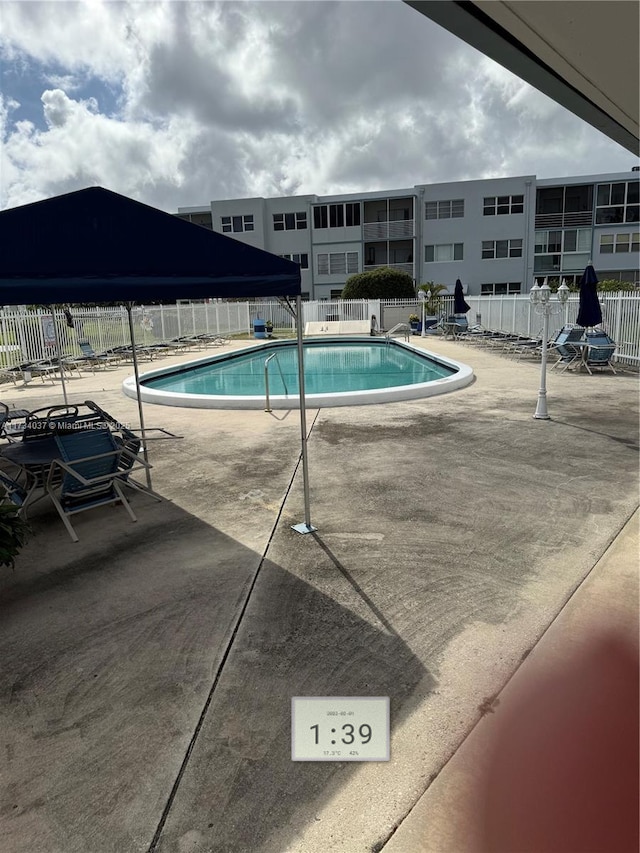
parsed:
1:39
